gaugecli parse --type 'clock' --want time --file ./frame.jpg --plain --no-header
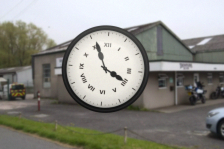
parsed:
3:56
